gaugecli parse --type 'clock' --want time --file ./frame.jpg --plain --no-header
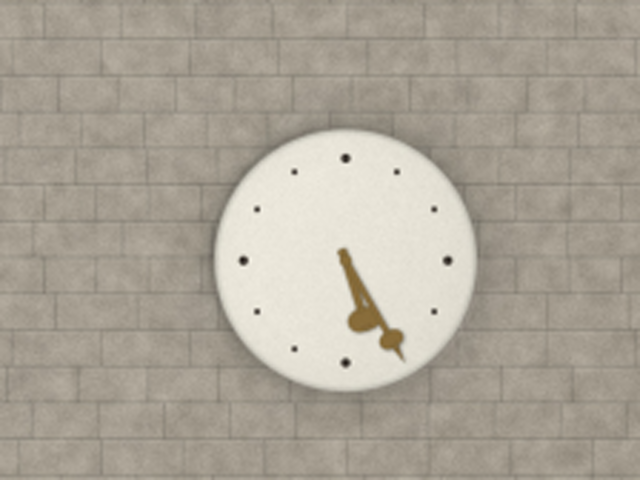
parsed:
5:25
